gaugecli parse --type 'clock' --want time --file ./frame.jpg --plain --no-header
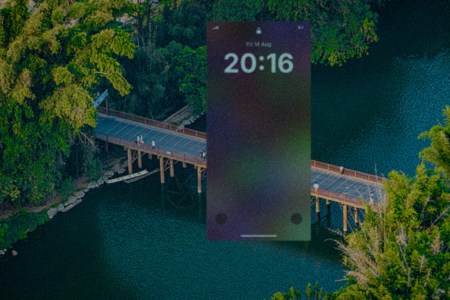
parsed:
20:16
